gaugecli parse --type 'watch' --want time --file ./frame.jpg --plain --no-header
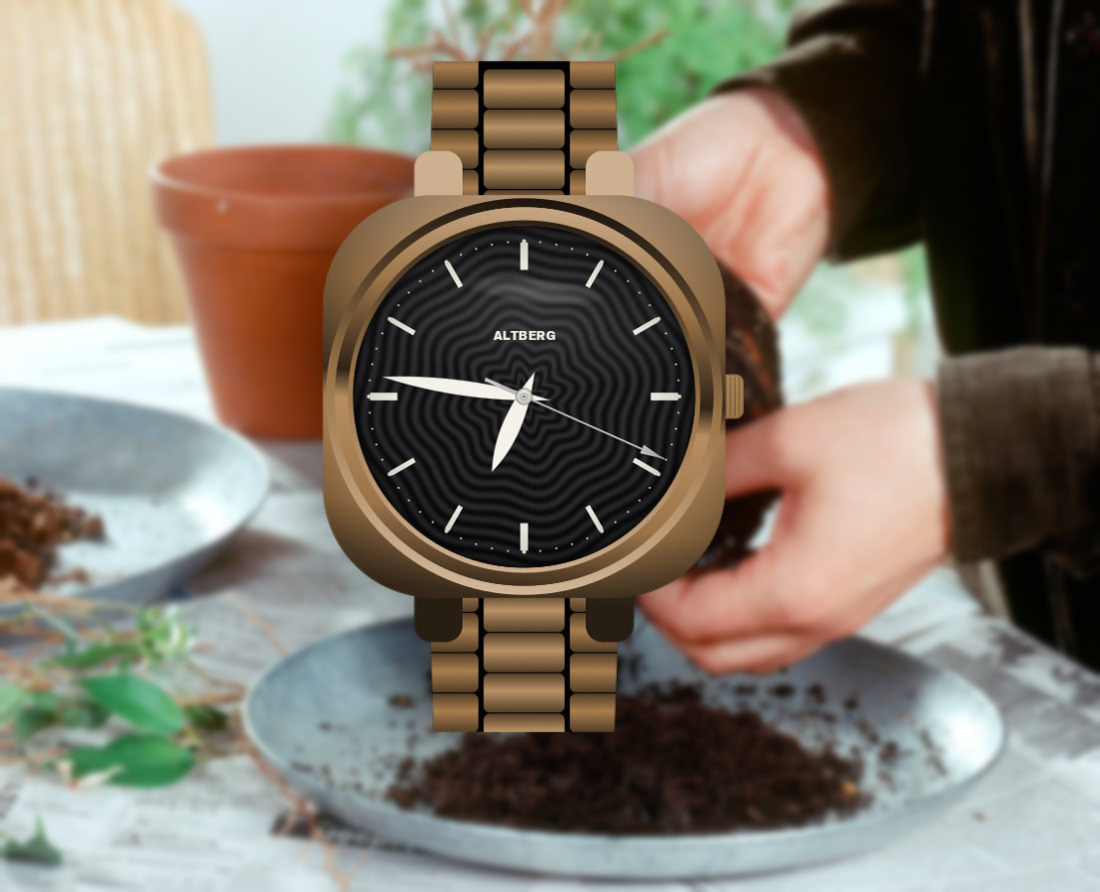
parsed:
6:46:19
